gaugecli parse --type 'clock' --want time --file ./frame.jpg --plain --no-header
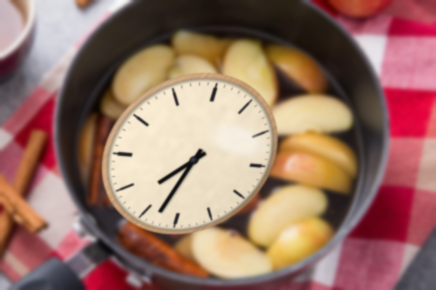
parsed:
7:33
